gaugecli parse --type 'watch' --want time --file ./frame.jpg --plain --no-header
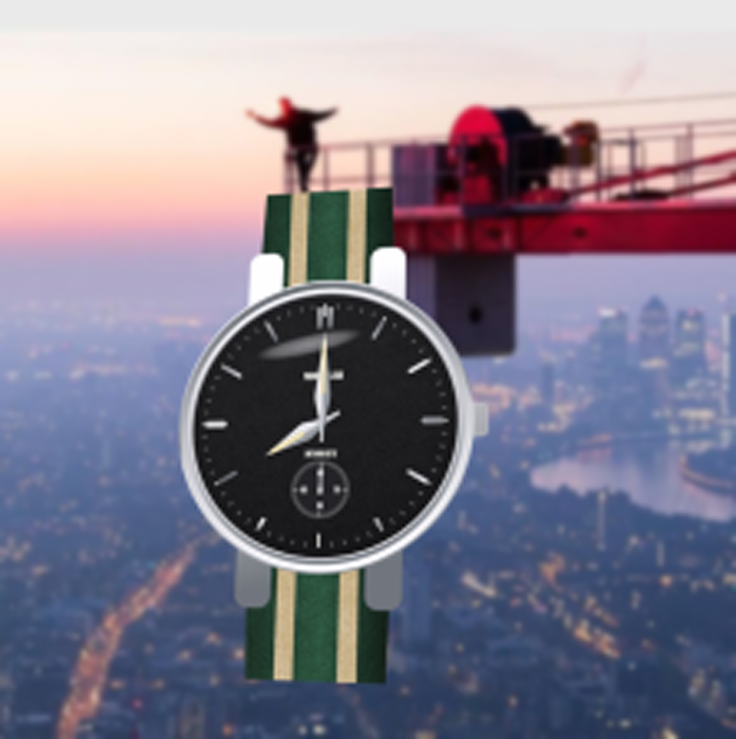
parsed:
8:00
